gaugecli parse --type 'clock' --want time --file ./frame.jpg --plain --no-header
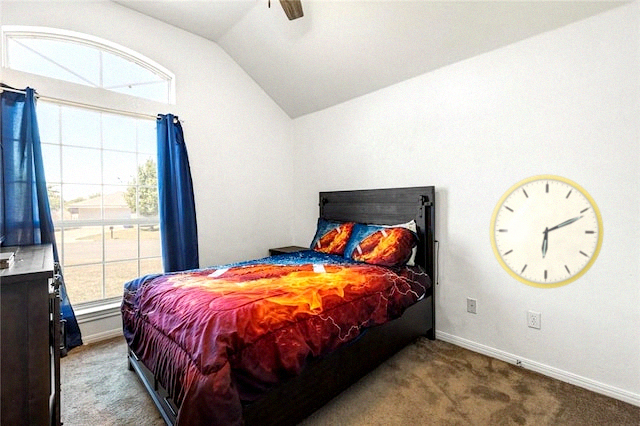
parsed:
6:11
